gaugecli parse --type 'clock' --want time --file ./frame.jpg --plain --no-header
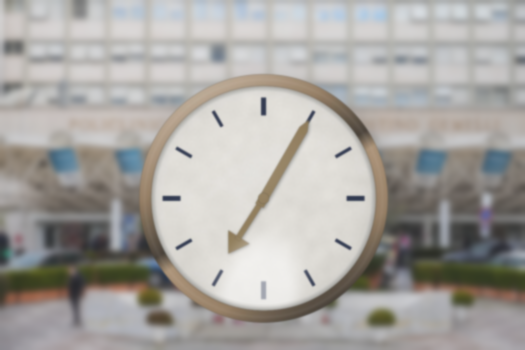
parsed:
7:05
